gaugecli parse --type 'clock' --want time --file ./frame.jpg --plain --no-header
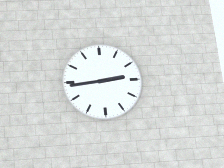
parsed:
2:44
